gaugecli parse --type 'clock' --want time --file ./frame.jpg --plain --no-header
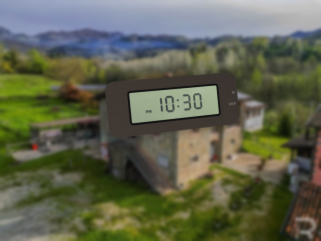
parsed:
10:30
